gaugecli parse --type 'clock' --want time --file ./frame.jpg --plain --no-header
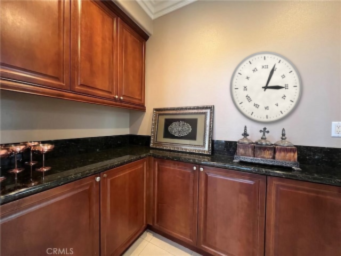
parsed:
3:04
